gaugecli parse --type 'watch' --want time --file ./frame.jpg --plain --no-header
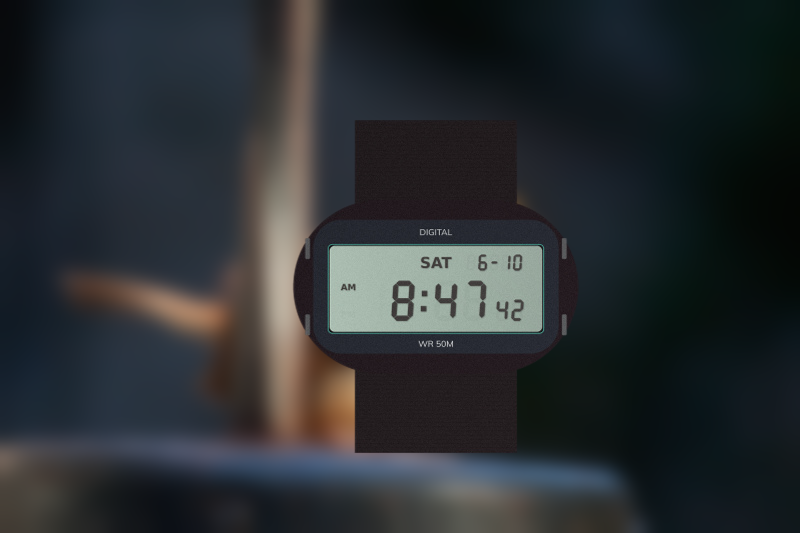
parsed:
8:47:42
